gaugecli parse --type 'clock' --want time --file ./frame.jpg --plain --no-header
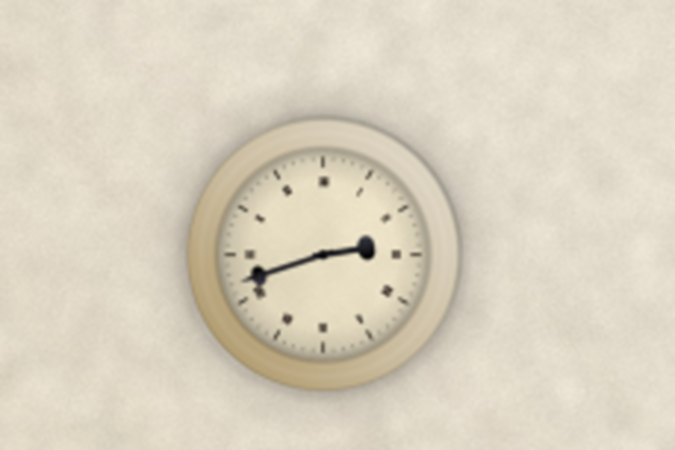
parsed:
2:42
